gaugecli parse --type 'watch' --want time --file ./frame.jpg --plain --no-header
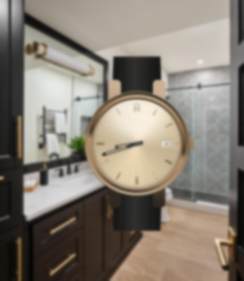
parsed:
8:42
